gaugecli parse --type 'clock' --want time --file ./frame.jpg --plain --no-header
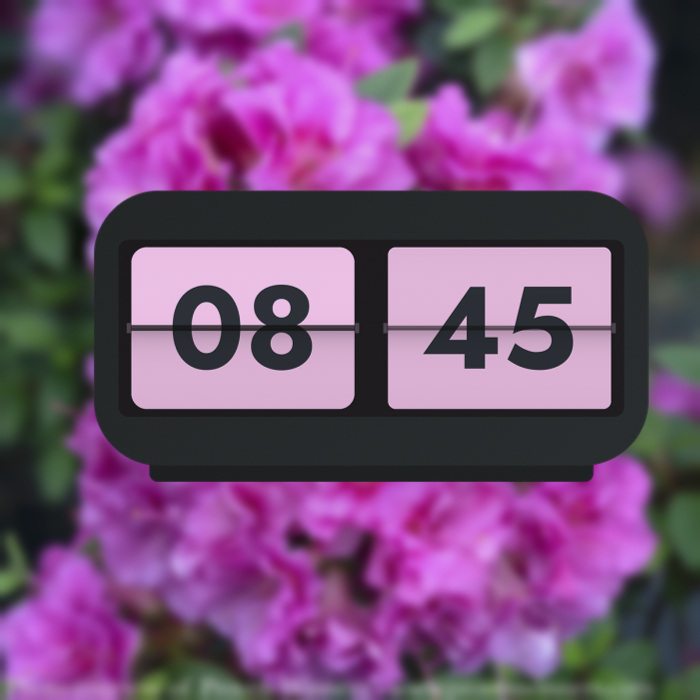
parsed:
8:45
